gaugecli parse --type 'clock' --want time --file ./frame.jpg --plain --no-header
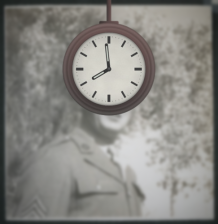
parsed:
7:59
